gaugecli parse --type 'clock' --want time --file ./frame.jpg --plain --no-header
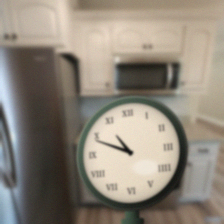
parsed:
10:49
